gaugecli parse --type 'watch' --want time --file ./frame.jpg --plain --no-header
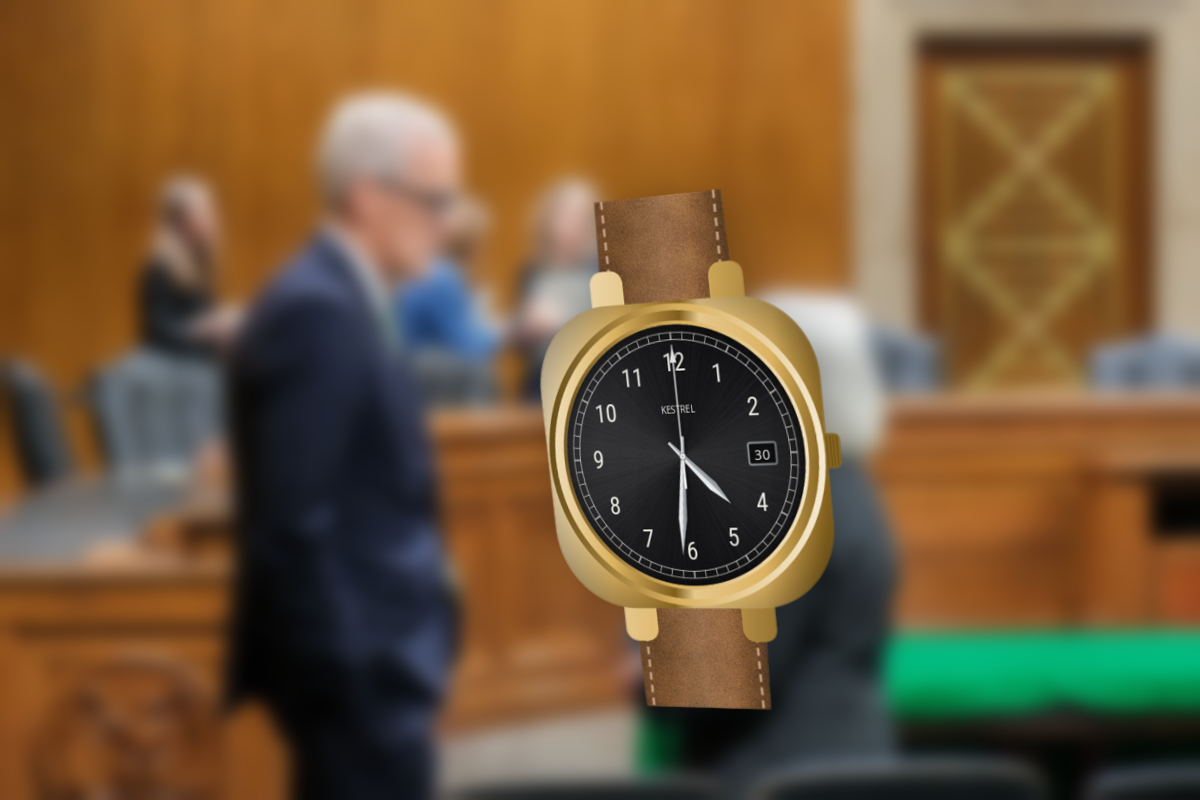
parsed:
4:31:00
